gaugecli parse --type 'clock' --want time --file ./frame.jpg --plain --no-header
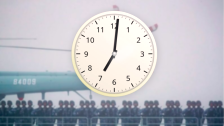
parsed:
7:01
